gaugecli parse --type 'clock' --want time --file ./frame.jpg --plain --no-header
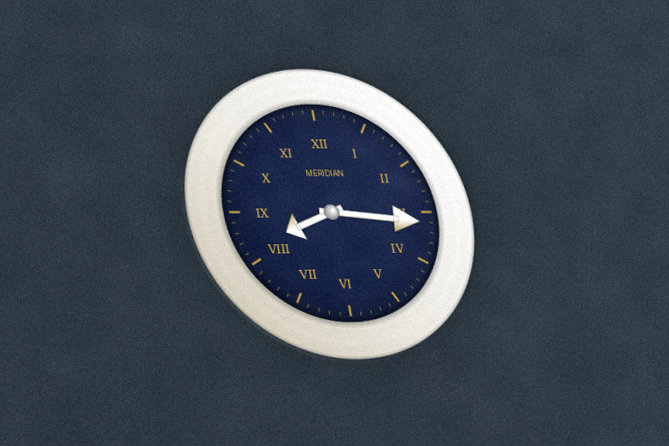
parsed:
8:16
